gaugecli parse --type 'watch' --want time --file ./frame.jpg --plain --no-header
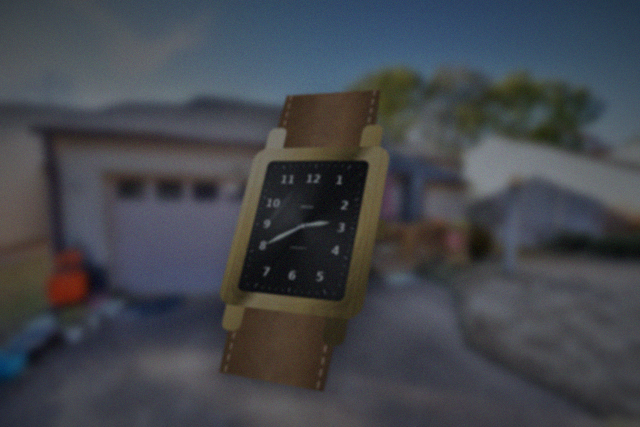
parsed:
2:40
